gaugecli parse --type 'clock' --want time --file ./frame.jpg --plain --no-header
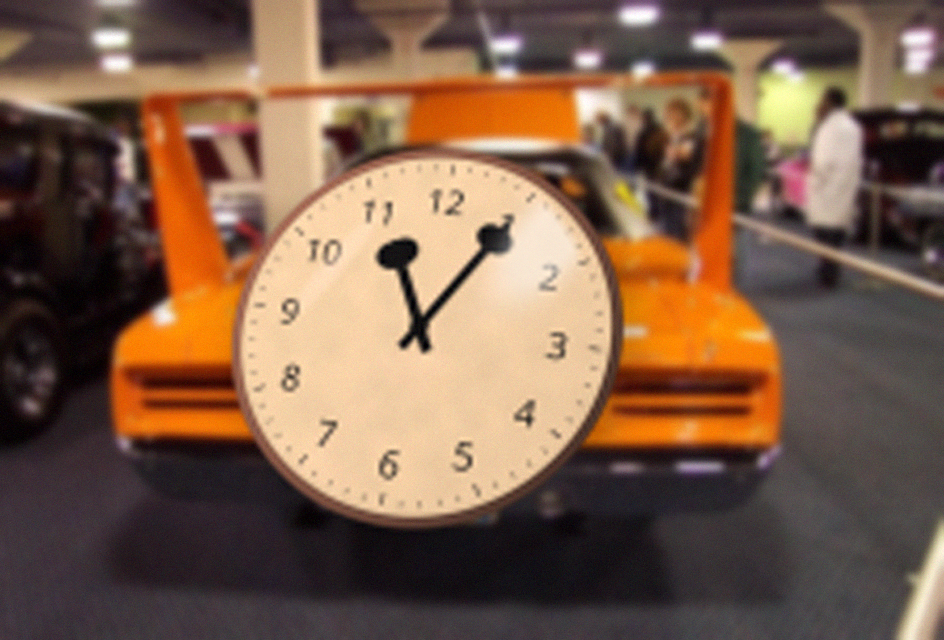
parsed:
11:05
